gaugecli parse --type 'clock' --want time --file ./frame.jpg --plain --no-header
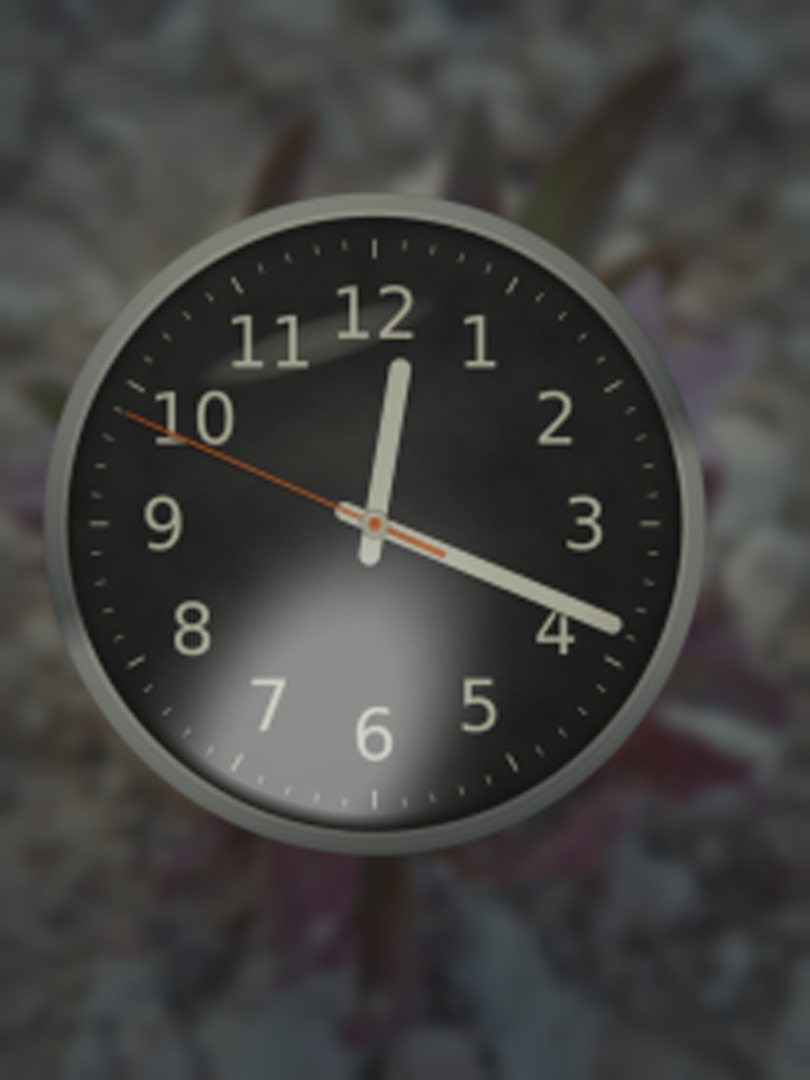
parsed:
12:18:49
